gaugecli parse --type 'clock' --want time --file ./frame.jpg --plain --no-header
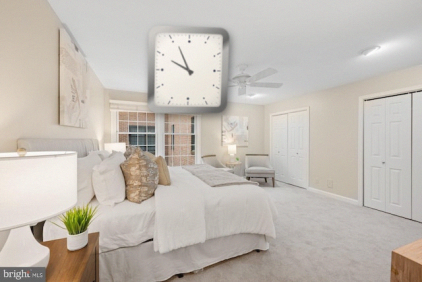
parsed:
9:56
